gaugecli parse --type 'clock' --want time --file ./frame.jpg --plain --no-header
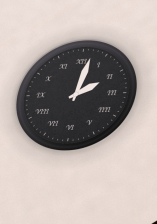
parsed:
2:02
